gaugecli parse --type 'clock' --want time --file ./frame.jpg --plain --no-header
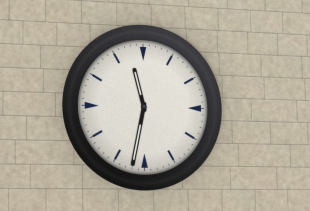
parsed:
11:32
